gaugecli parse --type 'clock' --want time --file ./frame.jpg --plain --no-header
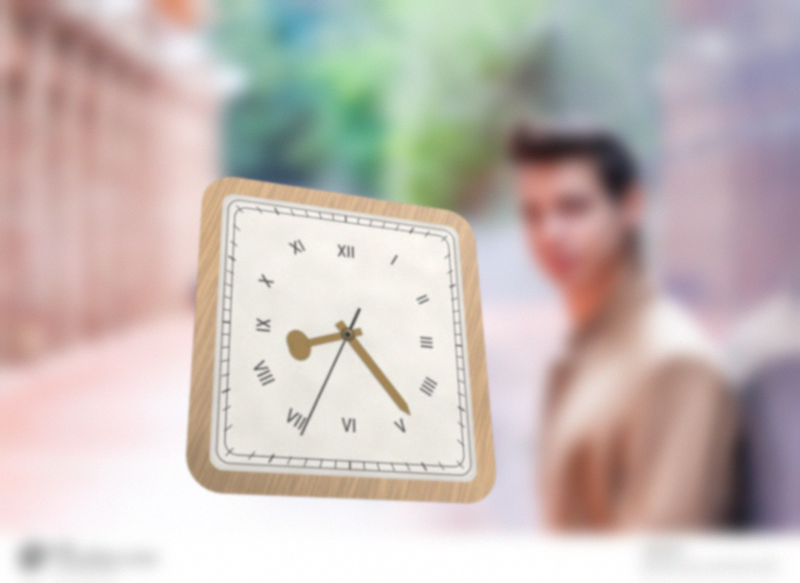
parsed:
8:23:34
